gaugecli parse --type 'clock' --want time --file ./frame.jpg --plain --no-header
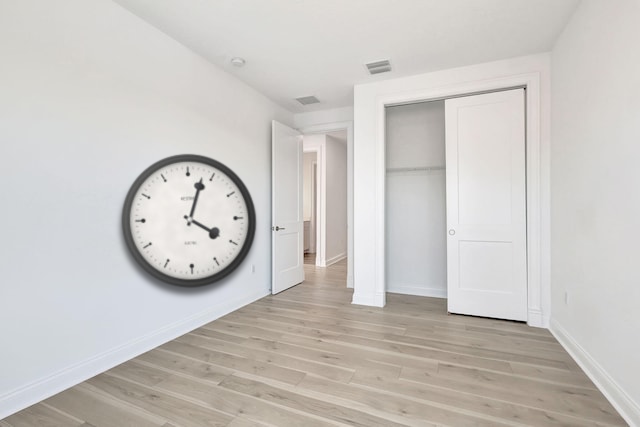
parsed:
4:03
